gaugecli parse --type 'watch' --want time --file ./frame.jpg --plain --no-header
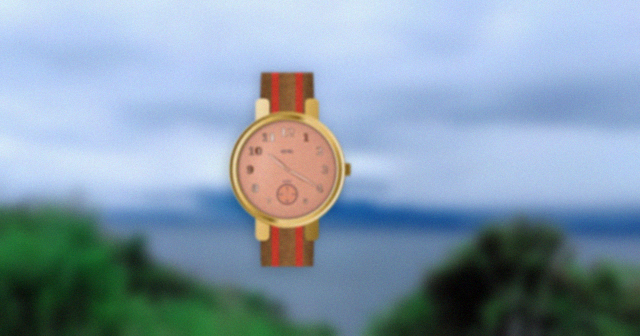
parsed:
10:20
